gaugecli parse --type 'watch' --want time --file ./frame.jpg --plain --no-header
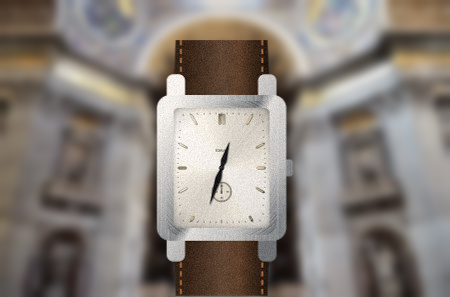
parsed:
12:33
